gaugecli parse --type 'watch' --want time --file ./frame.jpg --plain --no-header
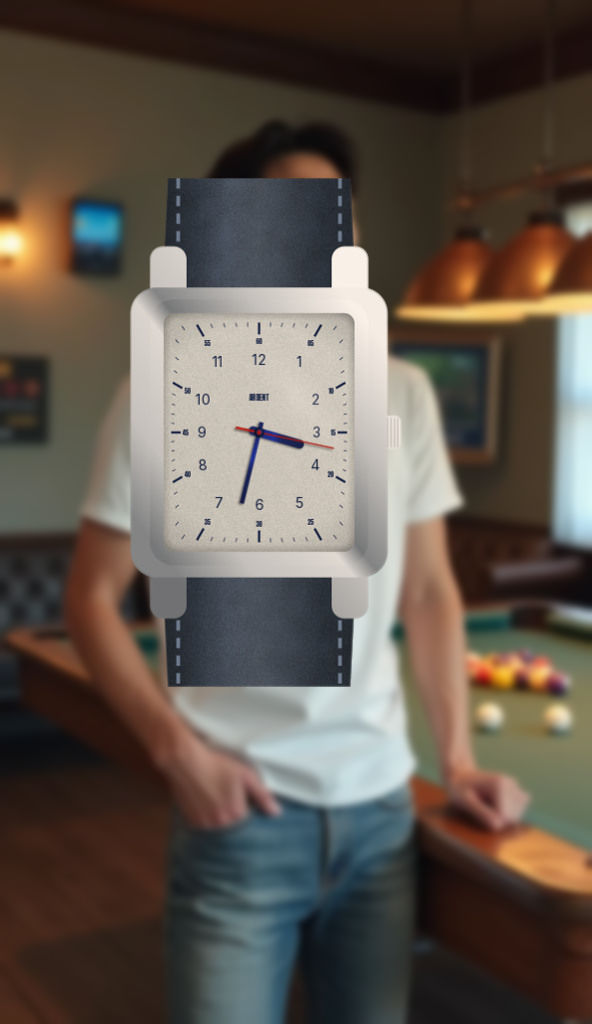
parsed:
3:32:17
